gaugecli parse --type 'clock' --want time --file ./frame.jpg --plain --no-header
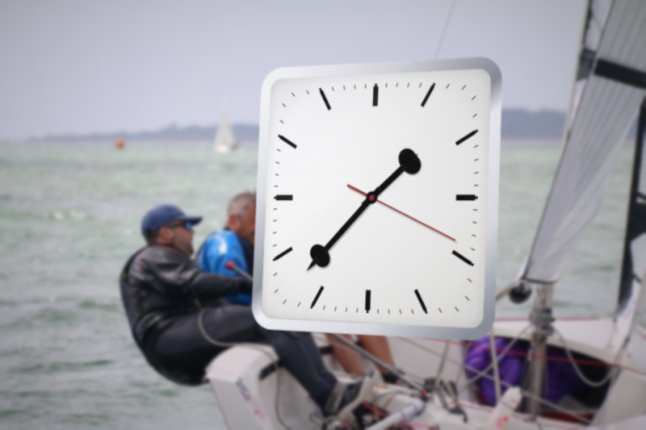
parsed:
1:37:19
